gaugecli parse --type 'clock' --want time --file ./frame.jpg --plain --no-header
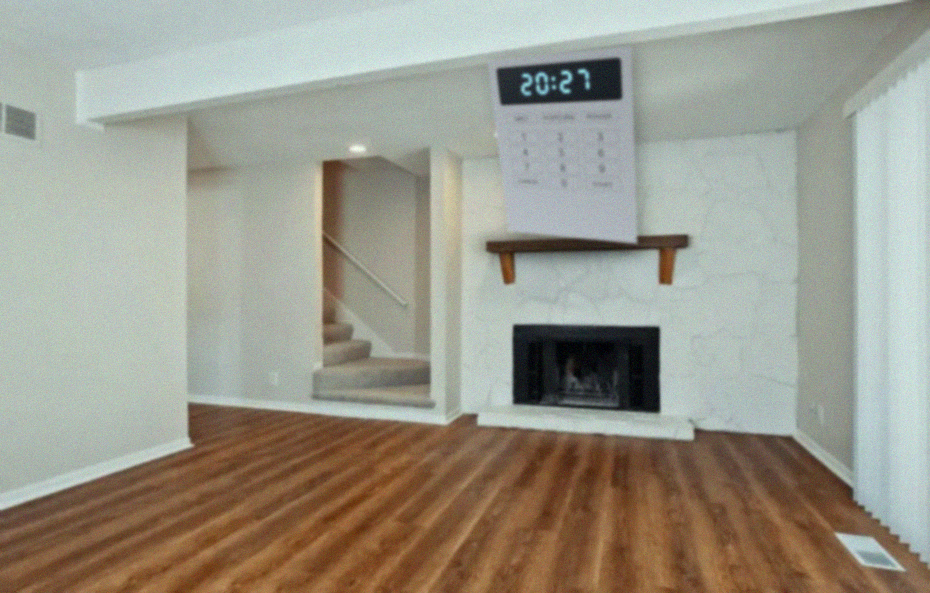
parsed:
20:27
